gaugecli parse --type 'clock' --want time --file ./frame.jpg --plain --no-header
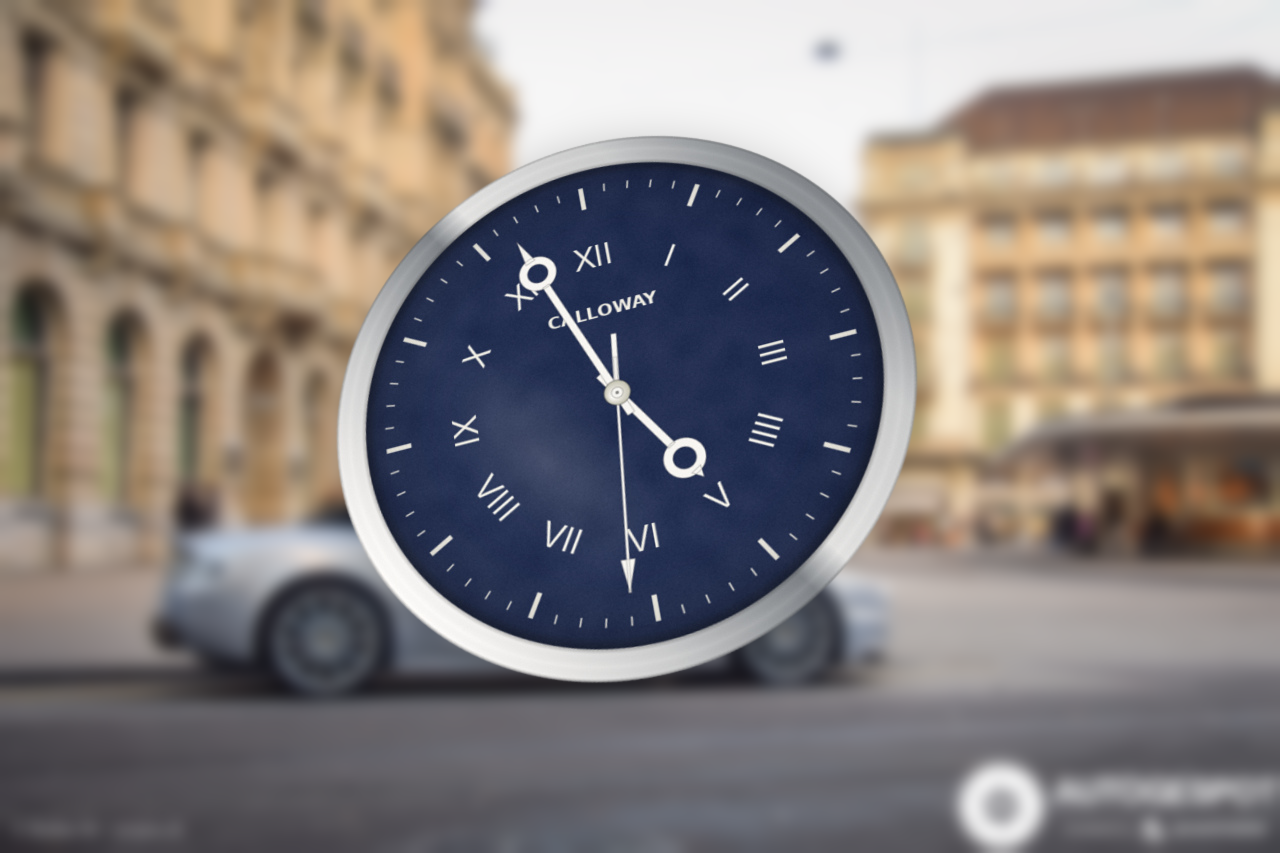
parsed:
4:56:31
